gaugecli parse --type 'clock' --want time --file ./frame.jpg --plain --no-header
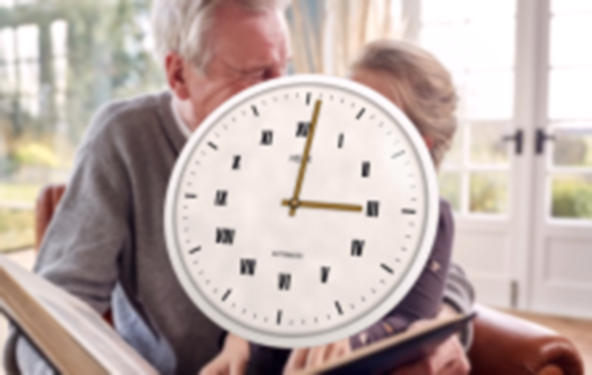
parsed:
3:01
